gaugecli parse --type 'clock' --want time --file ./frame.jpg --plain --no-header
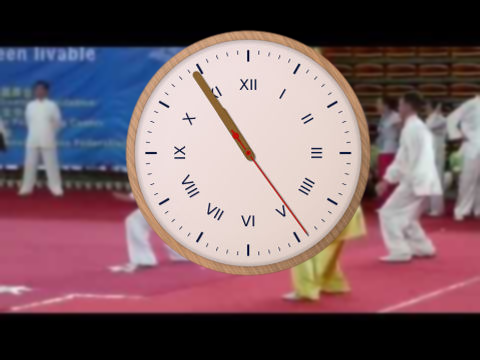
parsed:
10:54:24
